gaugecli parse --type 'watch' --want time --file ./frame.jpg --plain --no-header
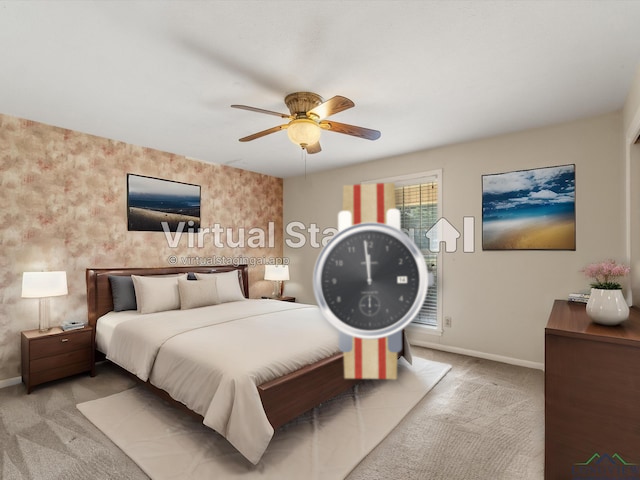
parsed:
11:59
